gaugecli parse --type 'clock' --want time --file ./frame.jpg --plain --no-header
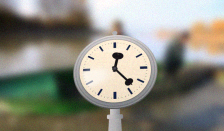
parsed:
12:23
